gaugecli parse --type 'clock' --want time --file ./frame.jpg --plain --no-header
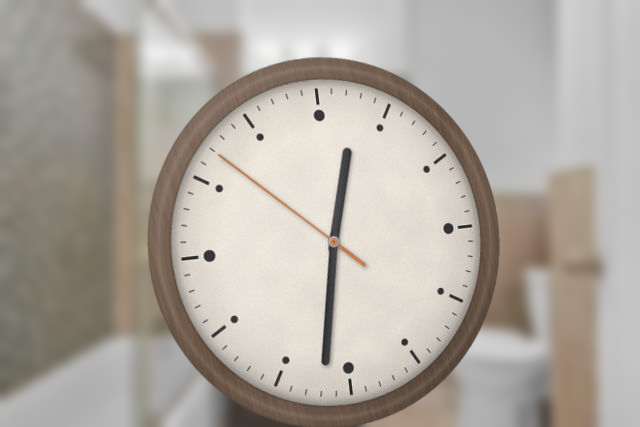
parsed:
12:31:52
